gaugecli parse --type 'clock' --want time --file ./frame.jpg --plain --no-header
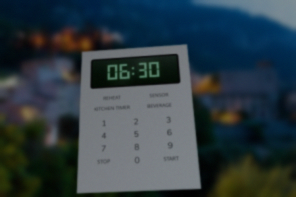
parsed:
6:30
